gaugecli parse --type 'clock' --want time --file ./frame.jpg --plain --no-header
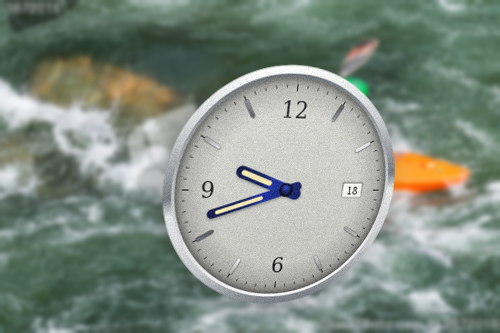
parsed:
9:42
